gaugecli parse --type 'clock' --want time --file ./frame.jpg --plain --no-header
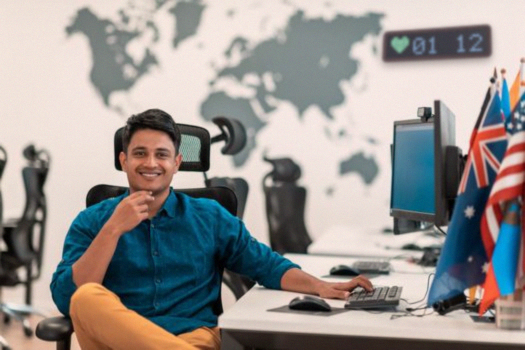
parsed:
1:12
